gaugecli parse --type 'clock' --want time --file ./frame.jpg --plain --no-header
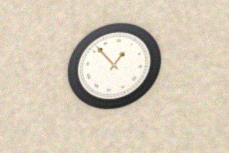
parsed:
12:52
